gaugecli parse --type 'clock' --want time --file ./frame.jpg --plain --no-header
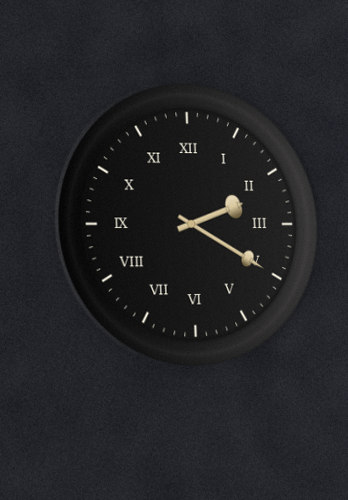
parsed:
2:20
